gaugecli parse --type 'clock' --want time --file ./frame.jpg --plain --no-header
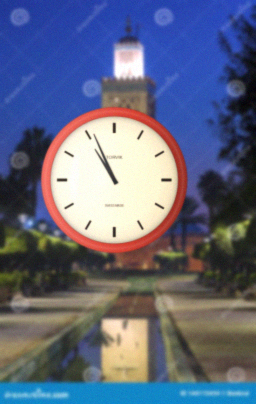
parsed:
10:56
